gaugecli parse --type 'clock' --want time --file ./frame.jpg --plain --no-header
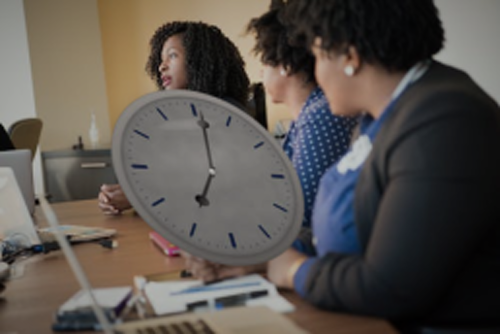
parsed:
7:01
